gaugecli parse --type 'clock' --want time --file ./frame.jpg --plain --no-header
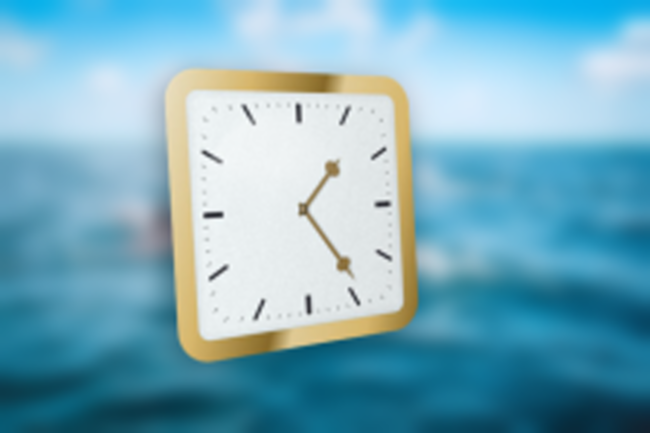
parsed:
1:24
